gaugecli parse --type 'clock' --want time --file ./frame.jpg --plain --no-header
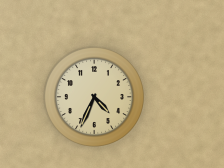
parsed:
4:34
